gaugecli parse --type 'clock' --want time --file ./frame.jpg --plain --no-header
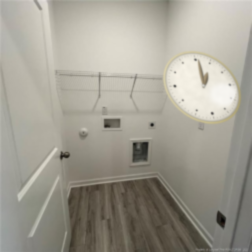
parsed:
1:01
